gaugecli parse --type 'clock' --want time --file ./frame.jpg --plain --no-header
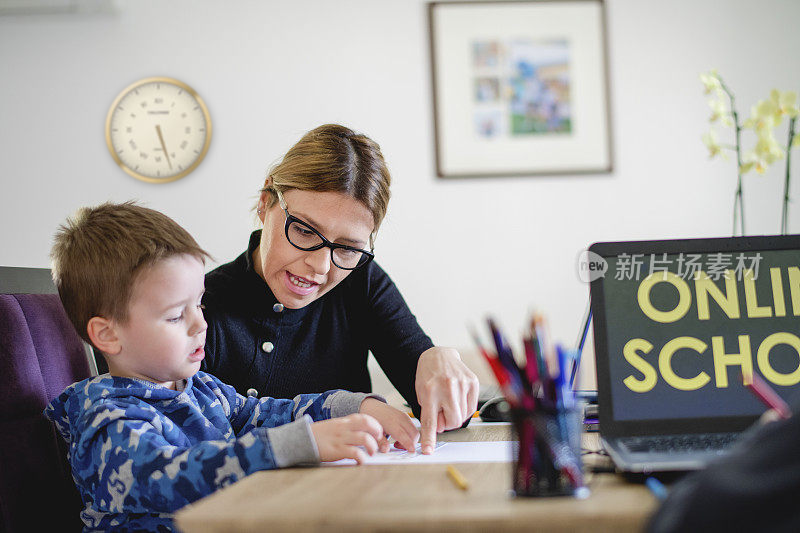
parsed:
5:27
